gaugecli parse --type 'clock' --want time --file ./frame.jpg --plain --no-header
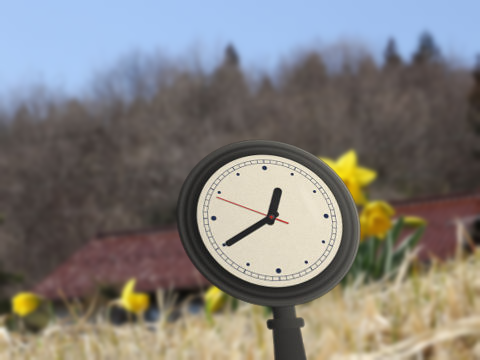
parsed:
12:39:49
